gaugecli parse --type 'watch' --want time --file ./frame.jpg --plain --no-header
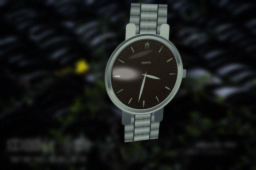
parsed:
3:32
